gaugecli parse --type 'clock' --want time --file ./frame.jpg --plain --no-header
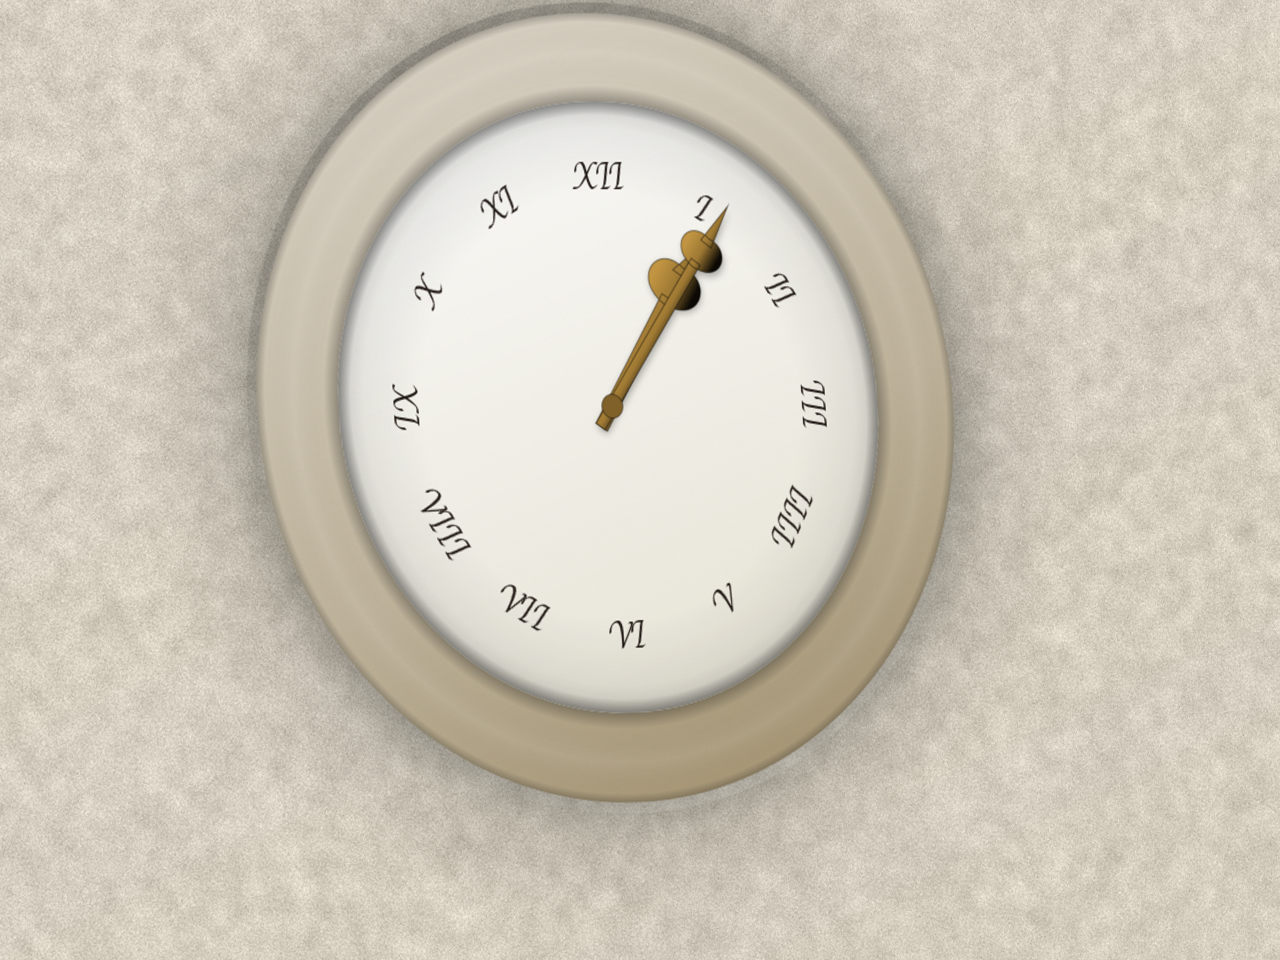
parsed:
1:06
